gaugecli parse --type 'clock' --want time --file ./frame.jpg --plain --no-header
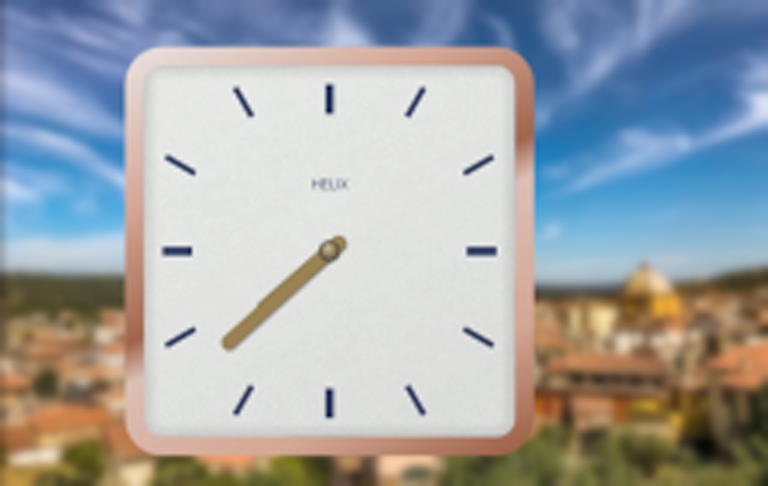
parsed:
7:38
